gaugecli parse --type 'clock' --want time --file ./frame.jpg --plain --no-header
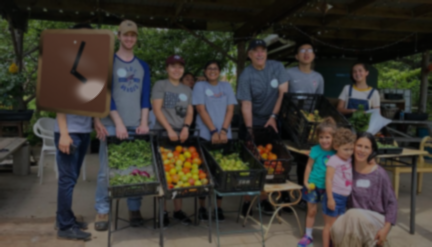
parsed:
4:03
